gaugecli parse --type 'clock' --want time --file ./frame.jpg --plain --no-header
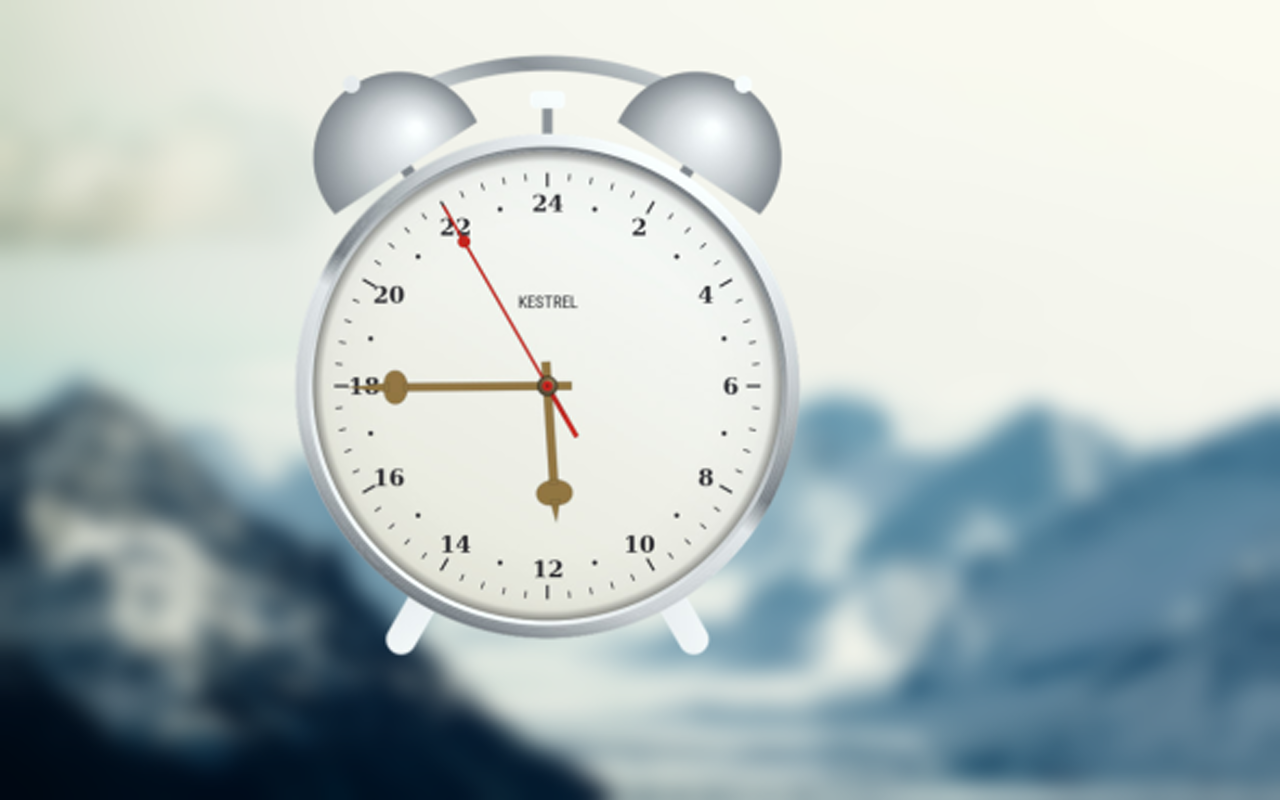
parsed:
11:44:55
